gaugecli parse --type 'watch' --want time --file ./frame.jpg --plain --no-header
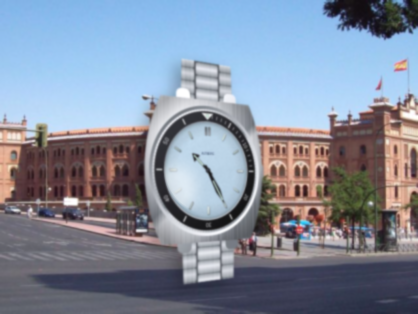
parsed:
10:25
